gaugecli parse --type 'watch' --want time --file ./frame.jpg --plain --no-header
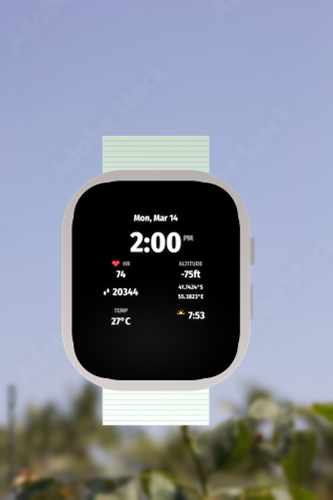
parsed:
2:00
